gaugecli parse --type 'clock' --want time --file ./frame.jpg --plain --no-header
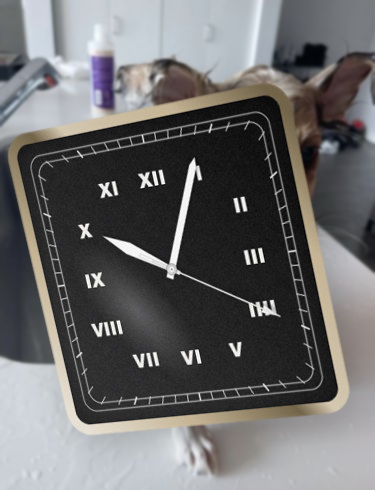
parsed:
10:04:20
